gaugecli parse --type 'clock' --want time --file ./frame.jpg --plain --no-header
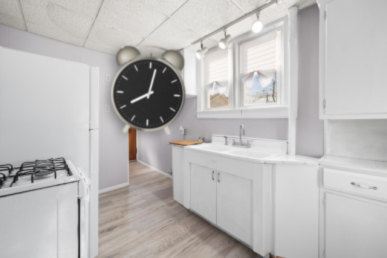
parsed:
8:02
